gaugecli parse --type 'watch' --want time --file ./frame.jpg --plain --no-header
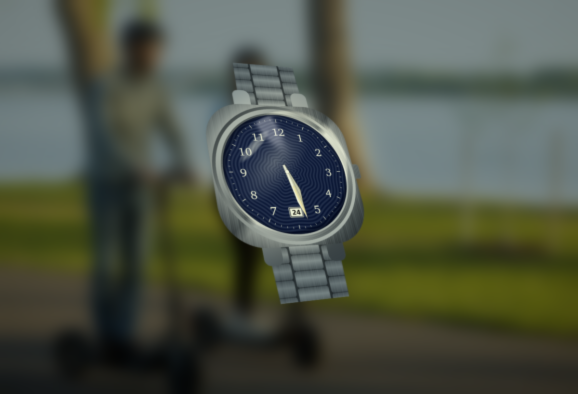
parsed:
5:28
